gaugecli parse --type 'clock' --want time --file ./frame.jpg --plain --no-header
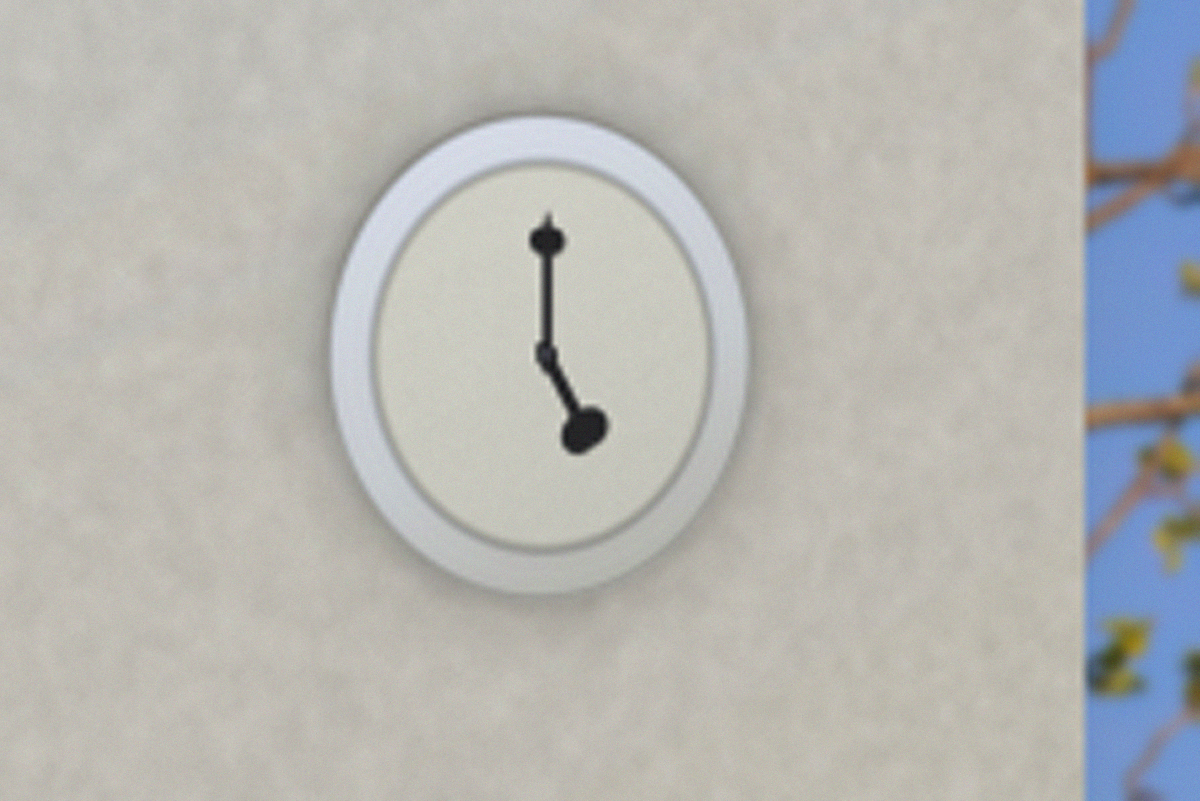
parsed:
5:00
